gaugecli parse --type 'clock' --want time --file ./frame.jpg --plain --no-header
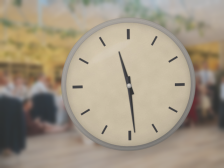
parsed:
11:29
